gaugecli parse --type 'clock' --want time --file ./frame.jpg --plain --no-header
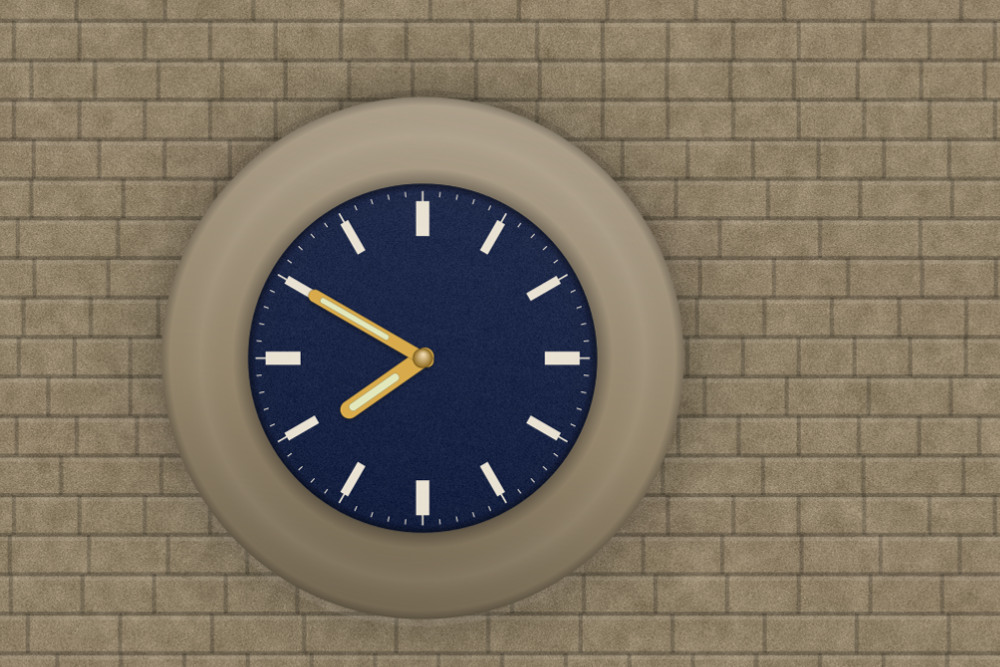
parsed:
7:50
